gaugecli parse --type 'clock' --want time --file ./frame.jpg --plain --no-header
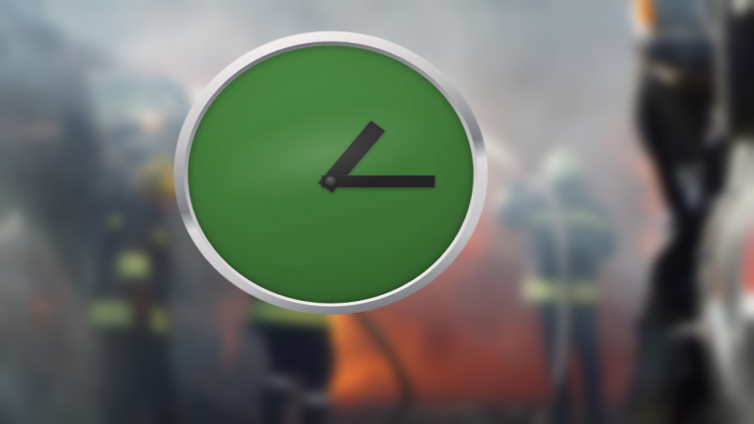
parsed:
1:15
